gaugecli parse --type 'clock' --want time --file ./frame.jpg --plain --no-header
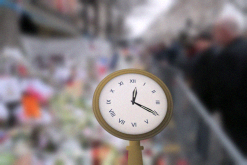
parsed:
12:20
